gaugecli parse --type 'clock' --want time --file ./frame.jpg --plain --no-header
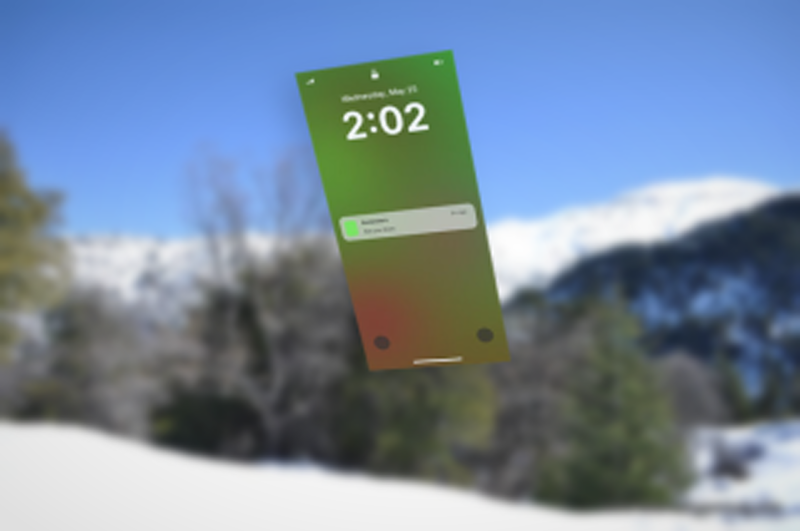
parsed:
2:02
